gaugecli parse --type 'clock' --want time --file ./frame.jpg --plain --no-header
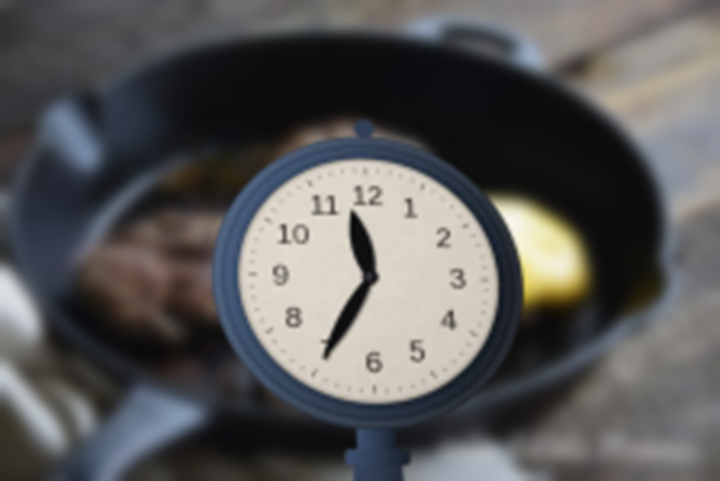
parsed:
11:35
